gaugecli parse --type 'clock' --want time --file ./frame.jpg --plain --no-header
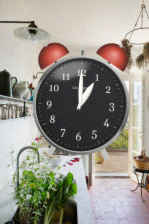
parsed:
1:00
